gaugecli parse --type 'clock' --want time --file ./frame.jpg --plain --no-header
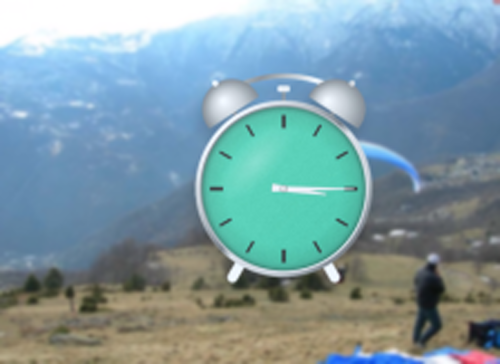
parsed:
3:15
